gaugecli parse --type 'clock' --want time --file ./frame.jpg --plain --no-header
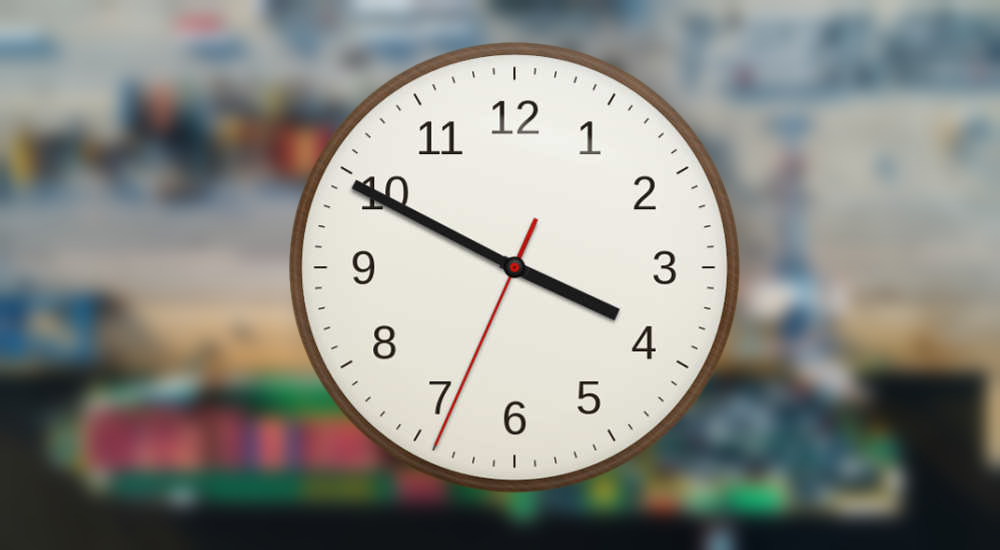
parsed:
3:49:34
